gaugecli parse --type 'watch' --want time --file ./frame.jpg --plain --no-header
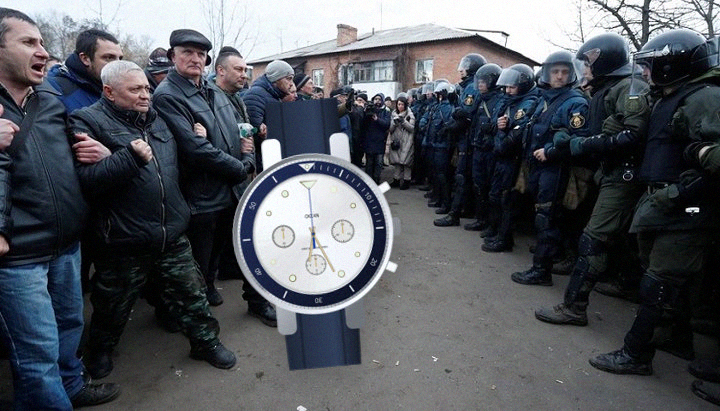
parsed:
6:26
